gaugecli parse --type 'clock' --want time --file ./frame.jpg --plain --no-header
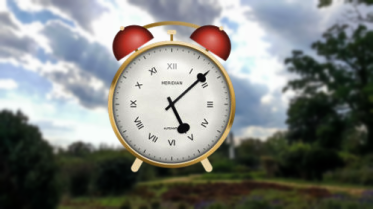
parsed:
5:08
